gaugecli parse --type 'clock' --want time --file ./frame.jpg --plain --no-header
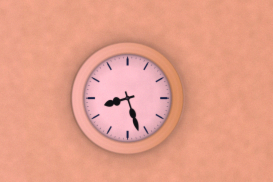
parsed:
8:27
